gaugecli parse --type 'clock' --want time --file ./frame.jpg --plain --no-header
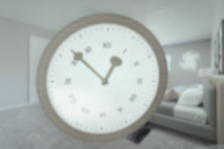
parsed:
12:52
